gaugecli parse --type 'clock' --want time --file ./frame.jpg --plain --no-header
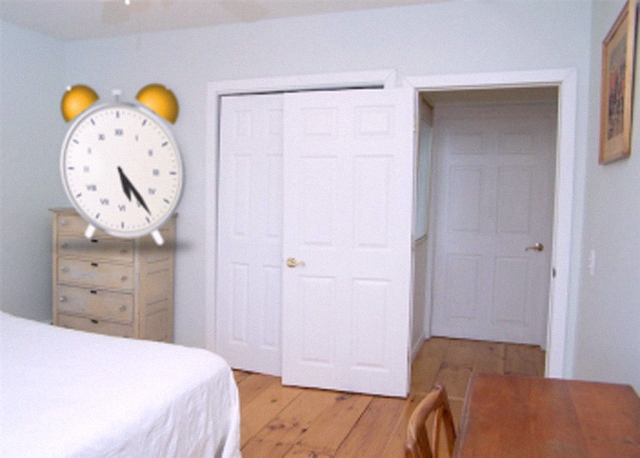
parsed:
5:24
